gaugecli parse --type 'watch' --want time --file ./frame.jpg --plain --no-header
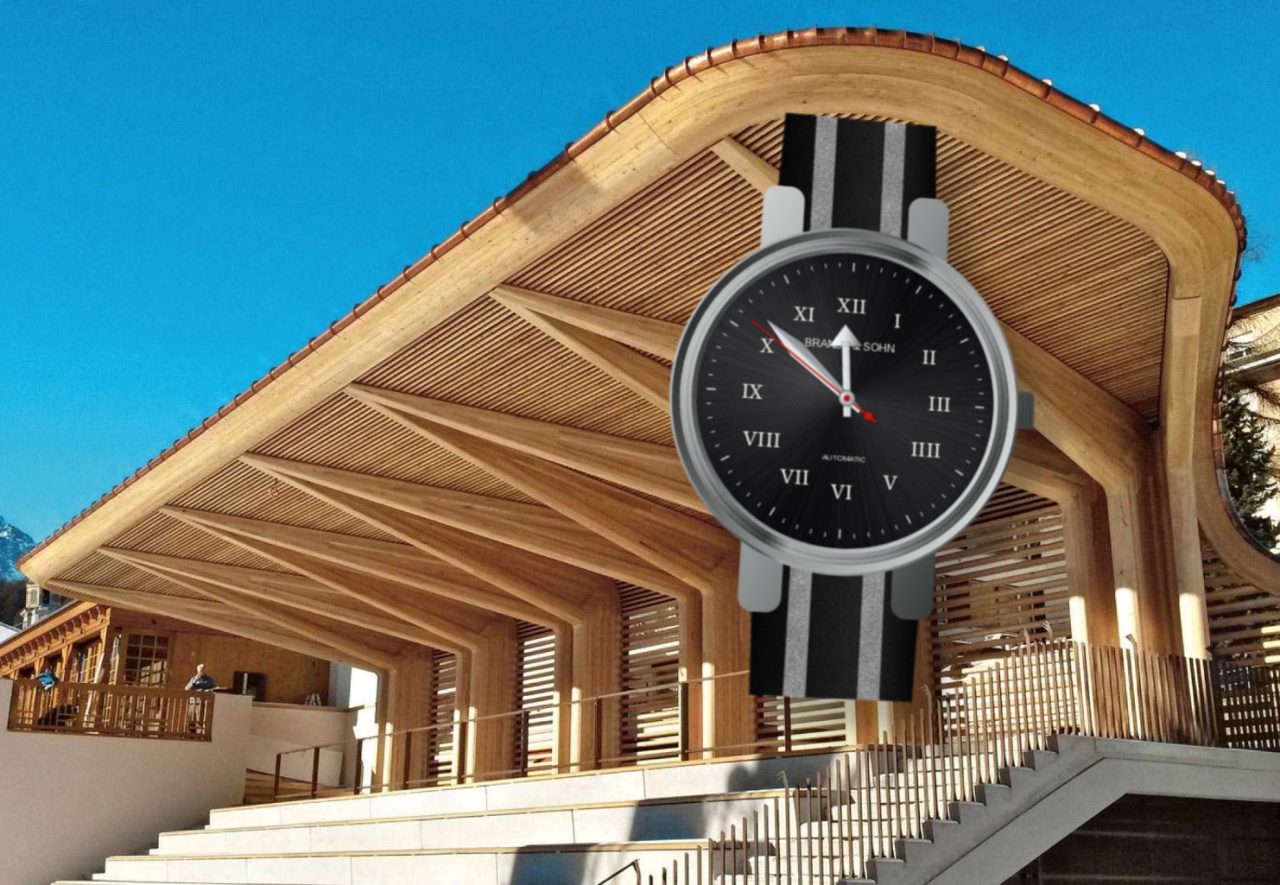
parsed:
11:51:51
